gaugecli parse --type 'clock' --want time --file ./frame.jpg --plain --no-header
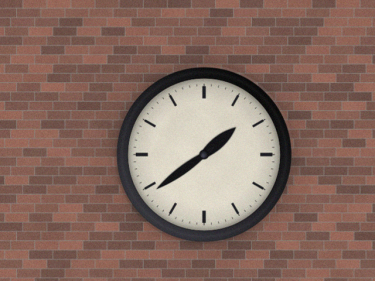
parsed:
1:39
